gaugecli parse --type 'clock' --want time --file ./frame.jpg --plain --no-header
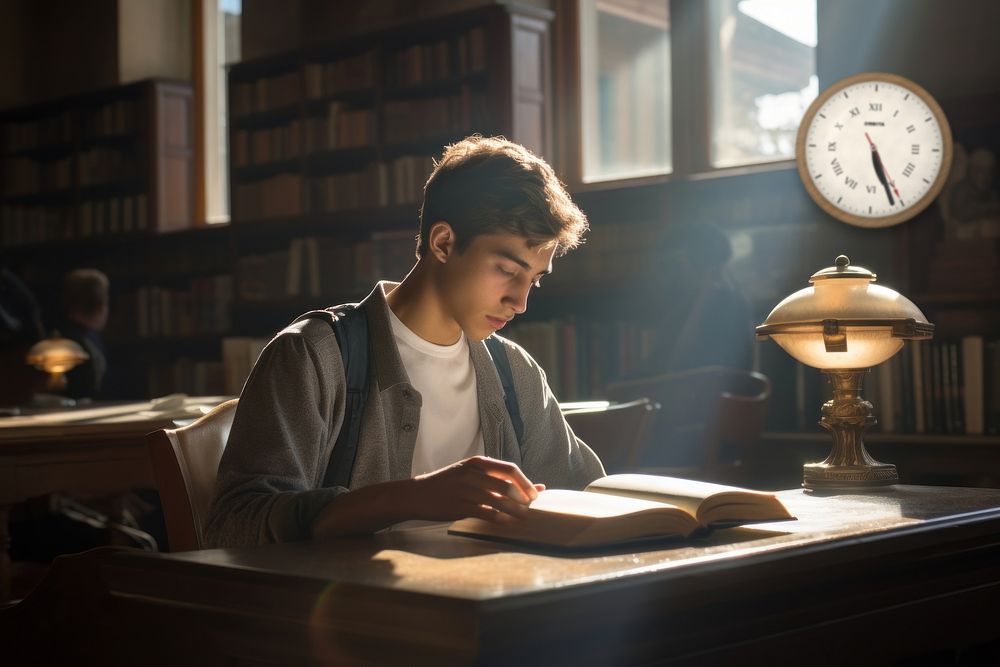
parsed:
5:26:25
